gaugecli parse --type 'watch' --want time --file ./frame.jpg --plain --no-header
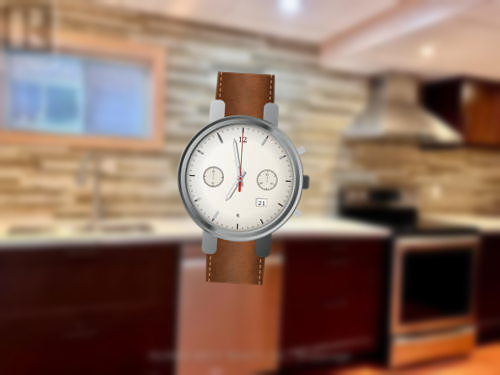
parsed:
6:58
